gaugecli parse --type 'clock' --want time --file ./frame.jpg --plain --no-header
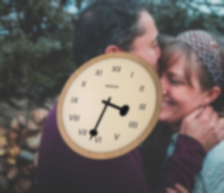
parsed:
3:32
